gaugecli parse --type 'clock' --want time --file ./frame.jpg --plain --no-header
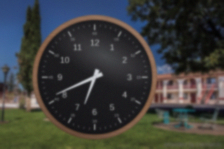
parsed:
6:41
